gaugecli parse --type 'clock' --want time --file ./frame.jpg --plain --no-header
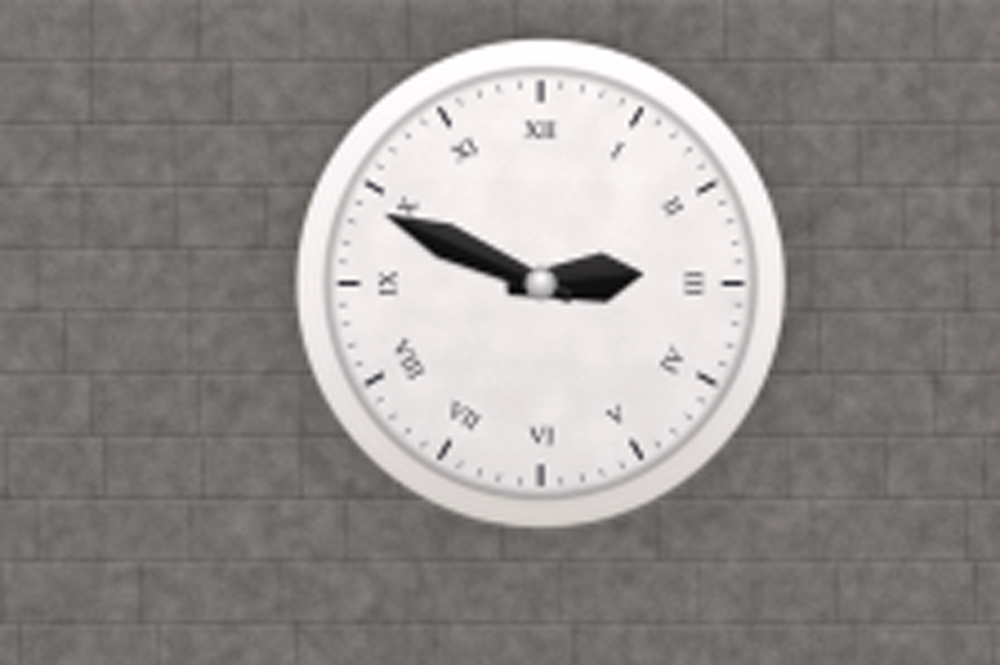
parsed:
2:49
